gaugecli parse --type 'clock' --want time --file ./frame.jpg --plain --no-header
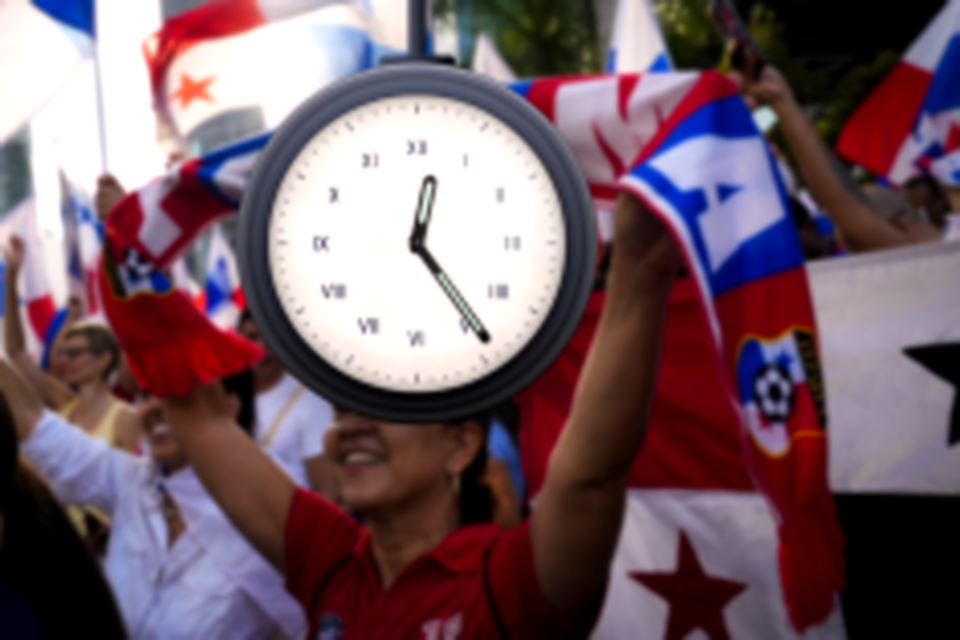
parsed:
12:24
